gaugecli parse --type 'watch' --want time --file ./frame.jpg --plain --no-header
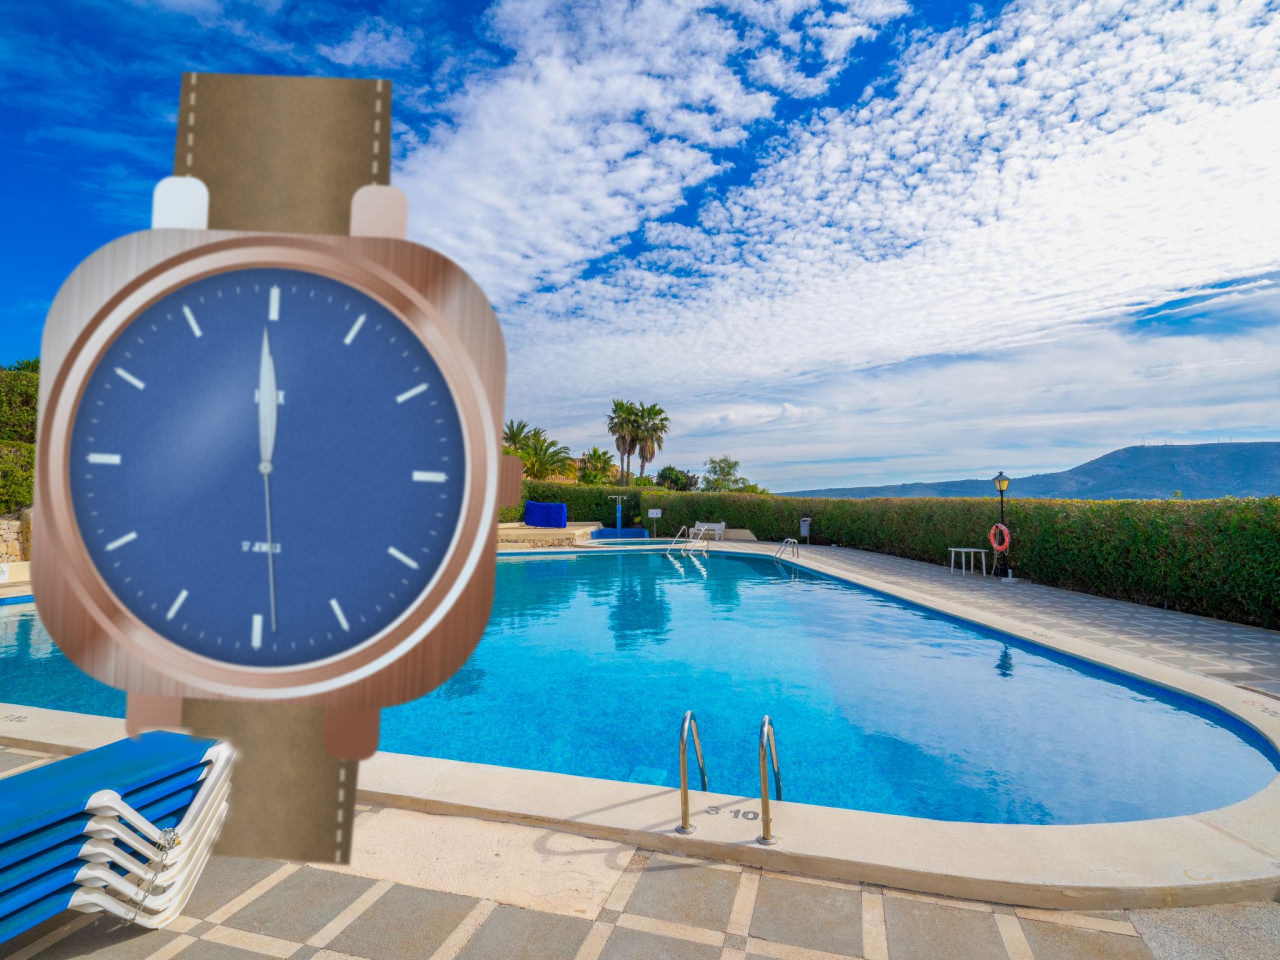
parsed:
11:59:29
